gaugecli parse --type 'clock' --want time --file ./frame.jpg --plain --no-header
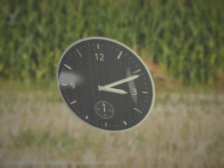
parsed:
3:11
